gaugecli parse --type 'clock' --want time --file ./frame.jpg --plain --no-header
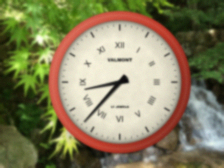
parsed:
8:37
